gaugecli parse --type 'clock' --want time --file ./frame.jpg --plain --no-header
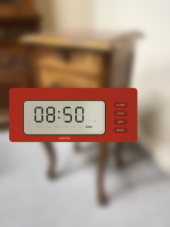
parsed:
8:50
